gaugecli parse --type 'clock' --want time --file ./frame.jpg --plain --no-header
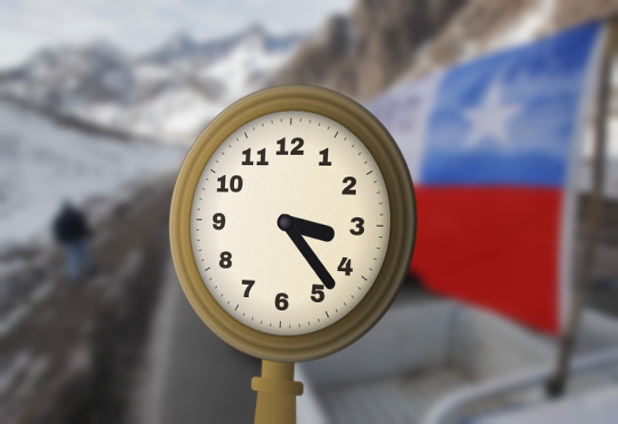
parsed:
3:23
